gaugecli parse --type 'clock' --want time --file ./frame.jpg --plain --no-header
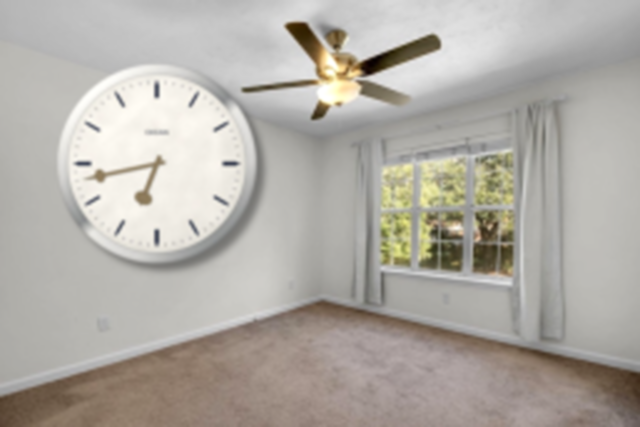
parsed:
6:43
